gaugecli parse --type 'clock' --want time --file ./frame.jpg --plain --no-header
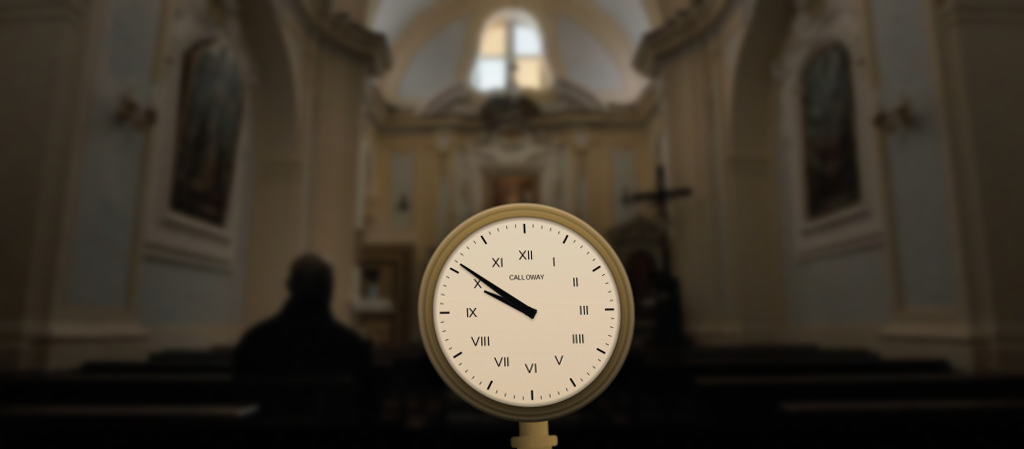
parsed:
9:51
